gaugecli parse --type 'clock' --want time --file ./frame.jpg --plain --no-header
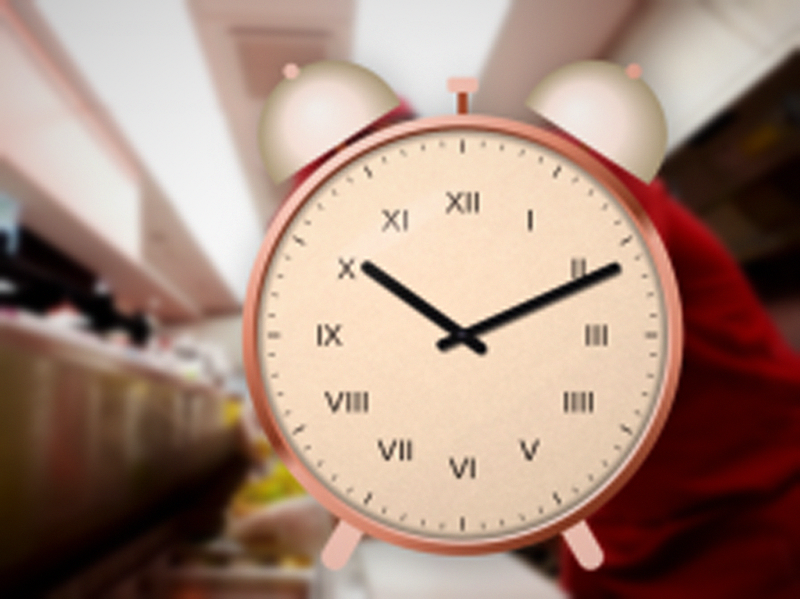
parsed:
10:11
